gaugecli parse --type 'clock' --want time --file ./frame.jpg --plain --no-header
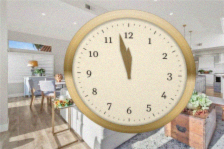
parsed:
11:58
